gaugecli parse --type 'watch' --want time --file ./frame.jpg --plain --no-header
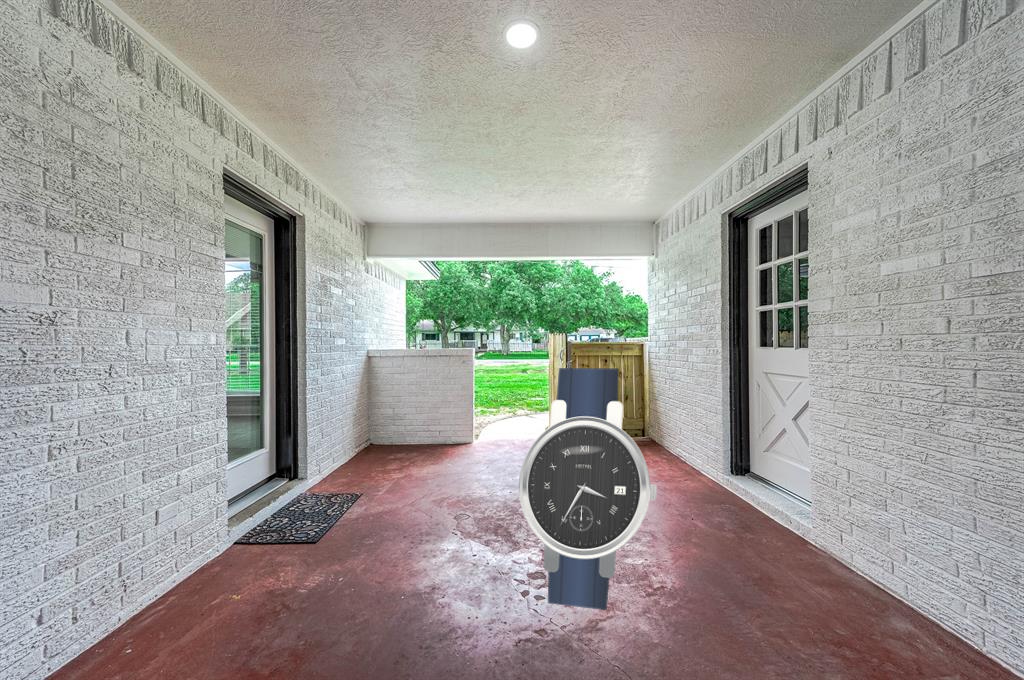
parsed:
3:35
